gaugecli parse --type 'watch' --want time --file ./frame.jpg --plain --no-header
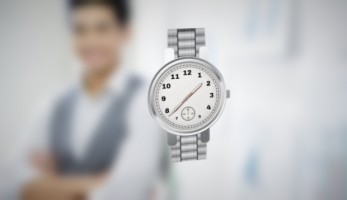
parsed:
1:38
